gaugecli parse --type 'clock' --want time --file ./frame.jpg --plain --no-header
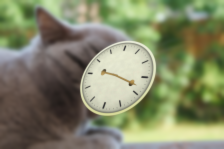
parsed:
9:18
